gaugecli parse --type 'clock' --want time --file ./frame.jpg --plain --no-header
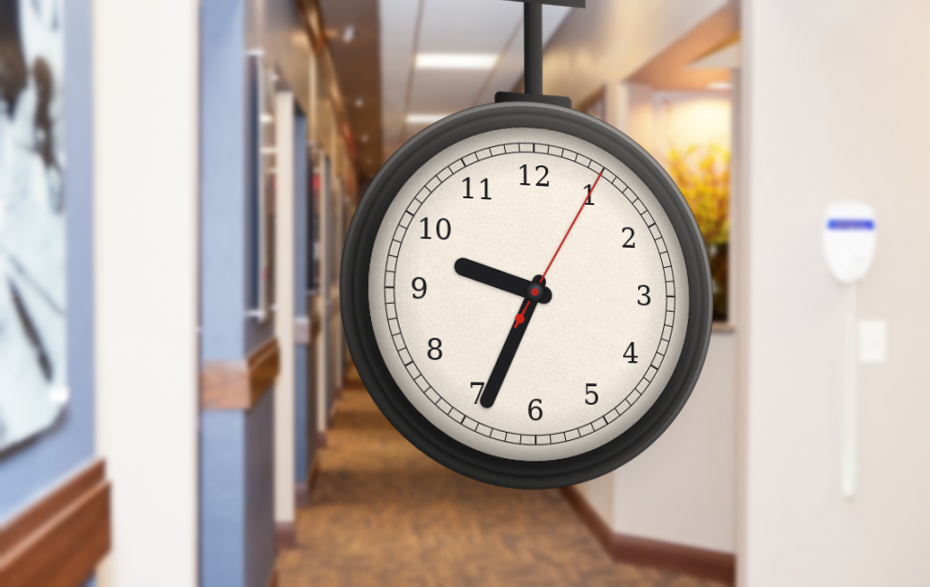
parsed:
9:34:05
